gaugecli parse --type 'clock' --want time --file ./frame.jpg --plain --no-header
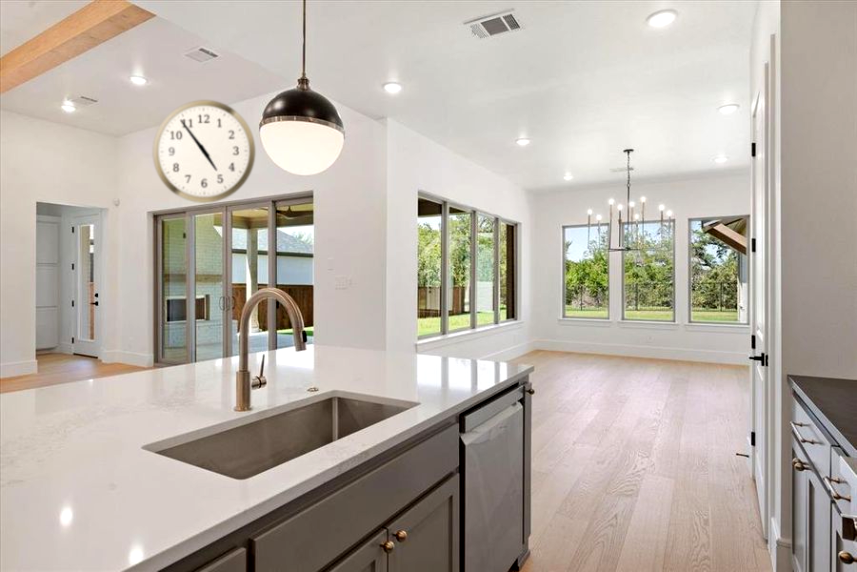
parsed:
4:54
